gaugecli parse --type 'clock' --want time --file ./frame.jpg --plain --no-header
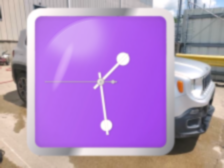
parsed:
1:28:45
